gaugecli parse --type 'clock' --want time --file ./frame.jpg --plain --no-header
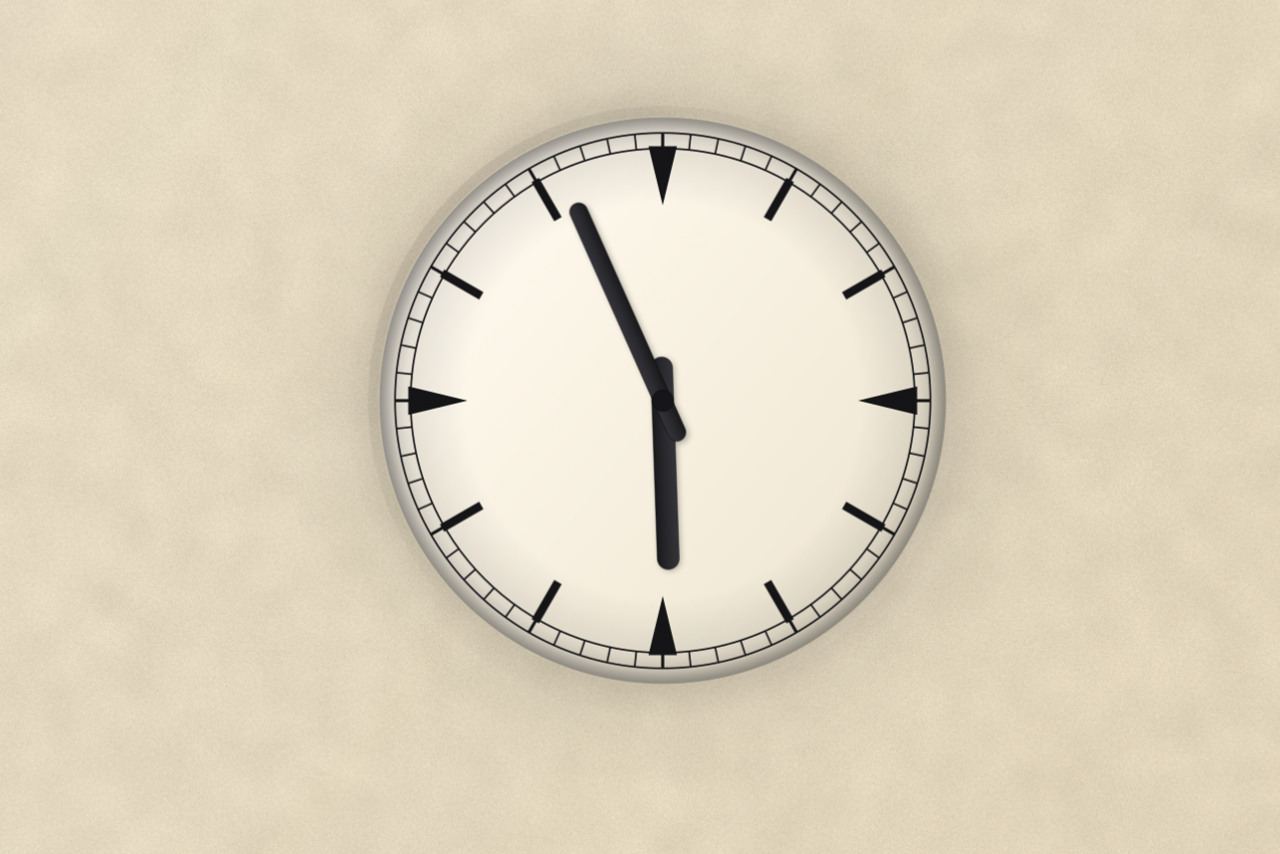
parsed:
5:56
